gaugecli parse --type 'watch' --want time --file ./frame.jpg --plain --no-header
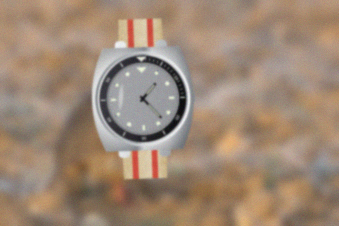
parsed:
1:23
